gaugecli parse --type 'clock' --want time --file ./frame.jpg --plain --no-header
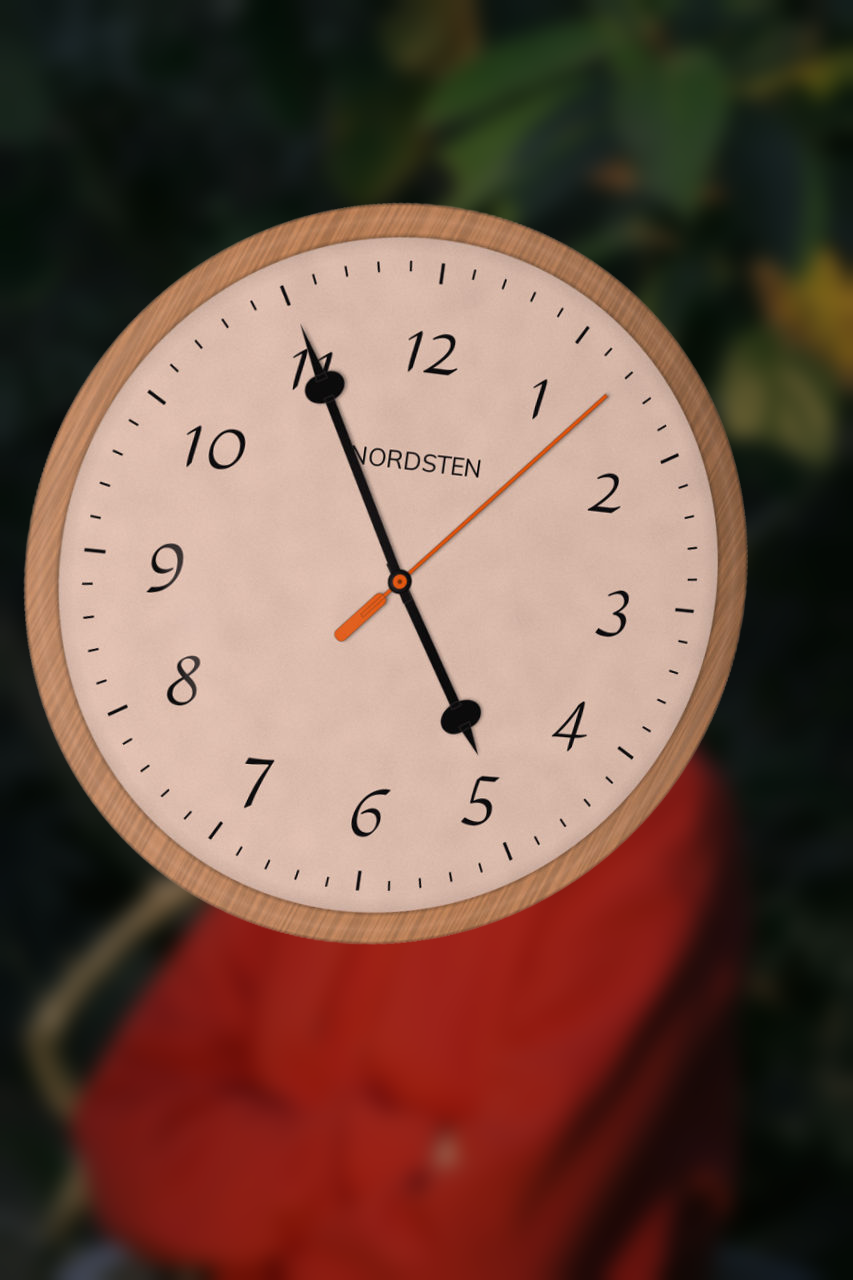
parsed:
4:55:07
